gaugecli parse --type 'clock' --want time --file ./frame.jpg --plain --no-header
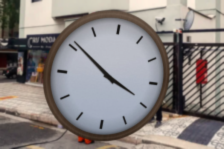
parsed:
3:51
